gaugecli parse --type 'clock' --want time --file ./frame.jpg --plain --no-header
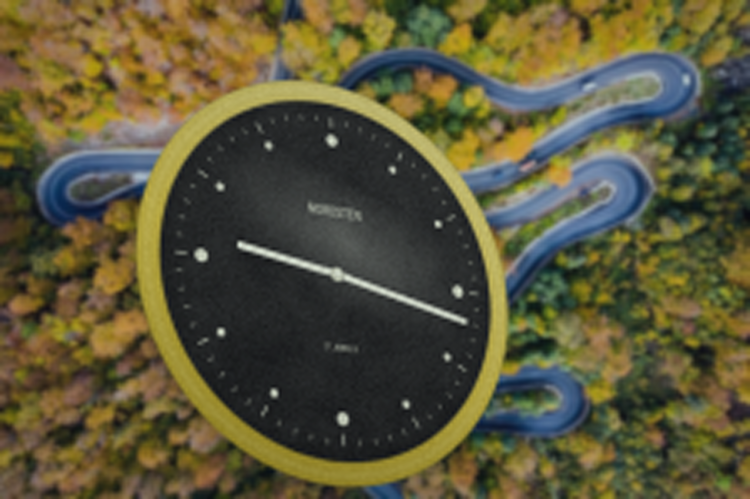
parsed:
9:17
